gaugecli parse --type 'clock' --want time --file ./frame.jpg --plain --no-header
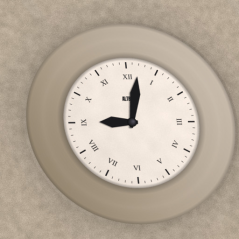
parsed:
9:02
